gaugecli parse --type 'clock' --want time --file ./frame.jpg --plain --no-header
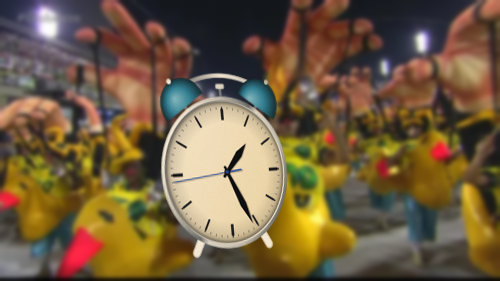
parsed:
1:25:44
